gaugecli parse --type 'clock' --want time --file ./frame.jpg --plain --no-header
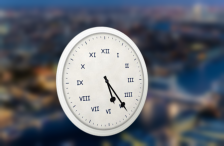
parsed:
5:24
